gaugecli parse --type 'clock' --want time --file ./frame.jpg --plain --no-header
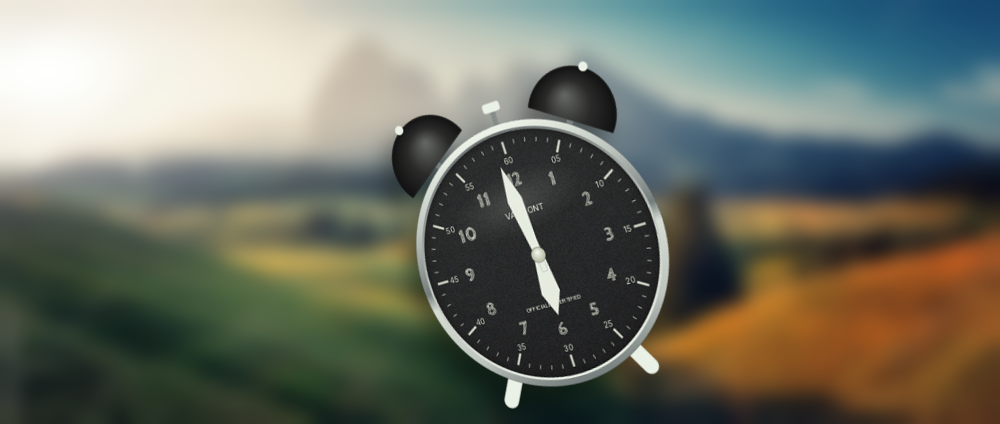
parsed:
5:59
